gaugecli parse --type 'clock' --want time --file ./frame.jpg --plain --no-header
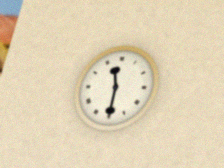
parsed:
11:30
